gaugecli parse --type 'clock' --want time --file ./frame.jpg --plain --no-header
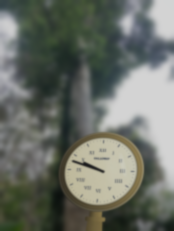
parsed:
9:48
